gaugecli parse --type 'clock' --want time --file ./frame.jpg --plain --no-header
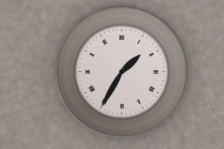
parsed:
1:35
